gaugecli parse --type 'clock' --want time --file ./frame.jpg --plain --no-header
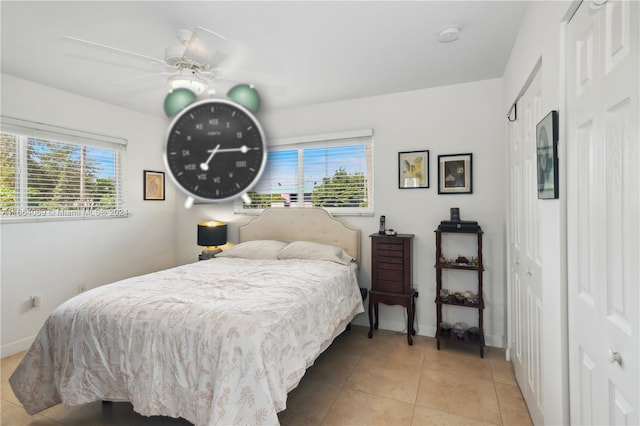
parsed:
7:15
